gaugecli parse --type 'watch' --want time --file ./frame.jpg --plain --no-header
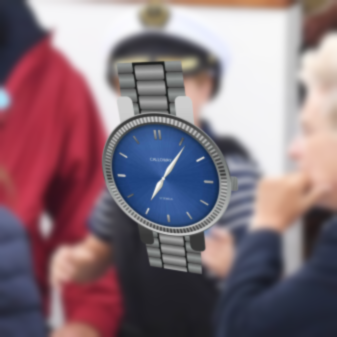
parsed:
7:06
